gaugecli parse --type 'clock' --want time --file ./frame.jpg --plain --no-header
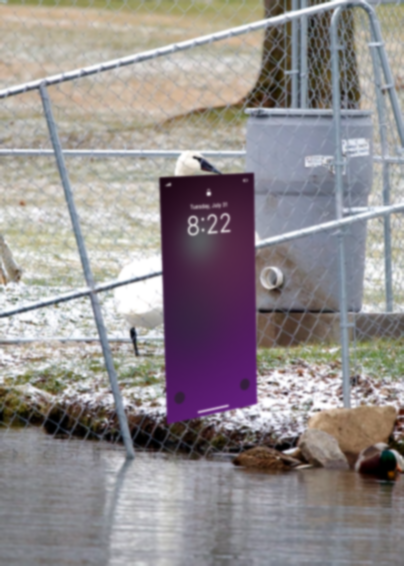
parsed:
8:22
